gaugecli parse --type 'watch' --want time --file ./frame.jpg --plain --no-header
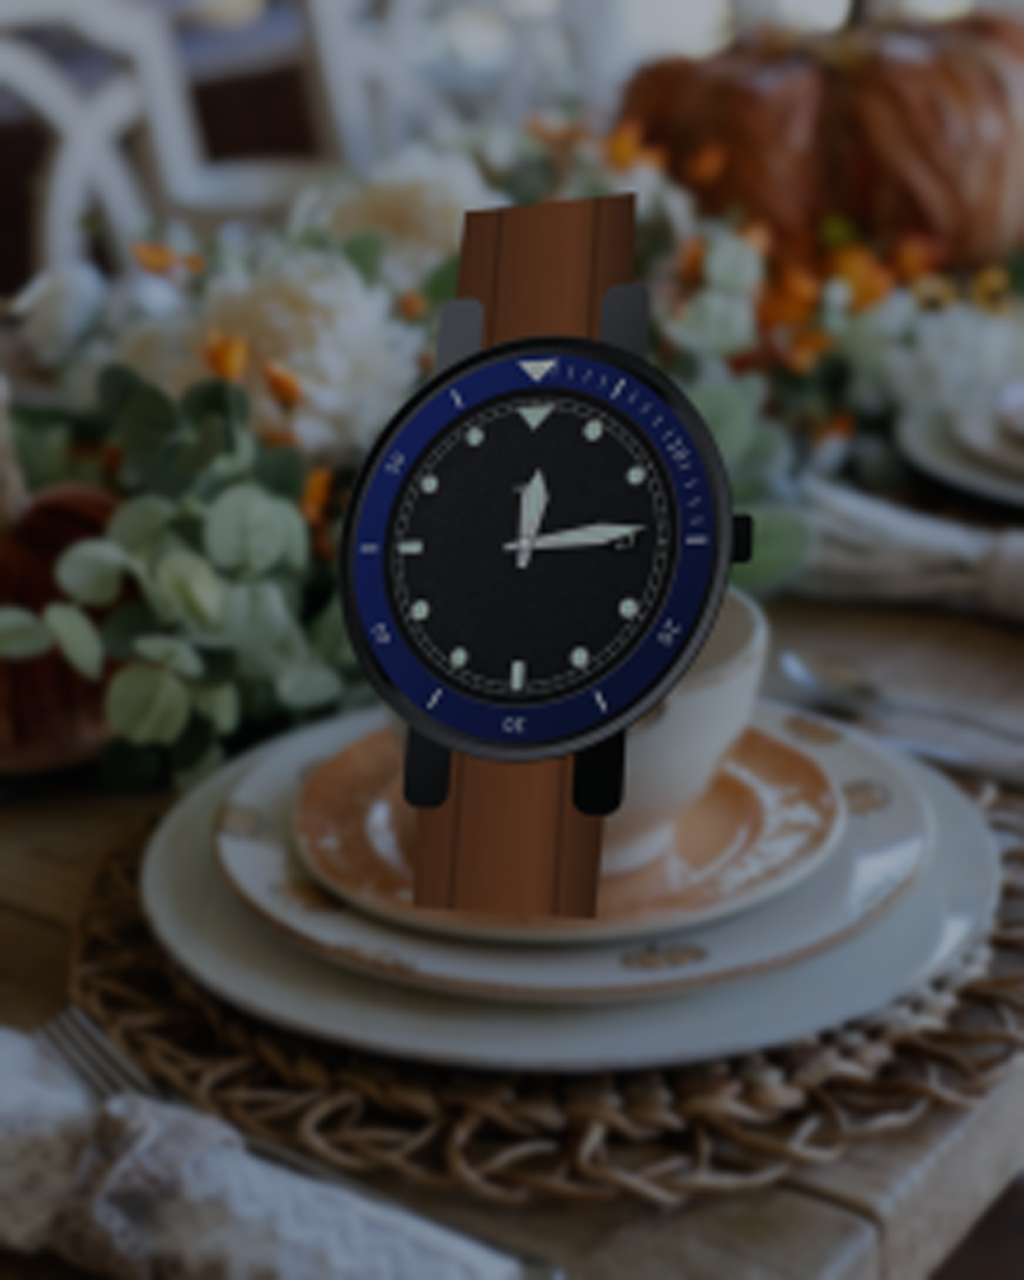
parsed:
12:14
